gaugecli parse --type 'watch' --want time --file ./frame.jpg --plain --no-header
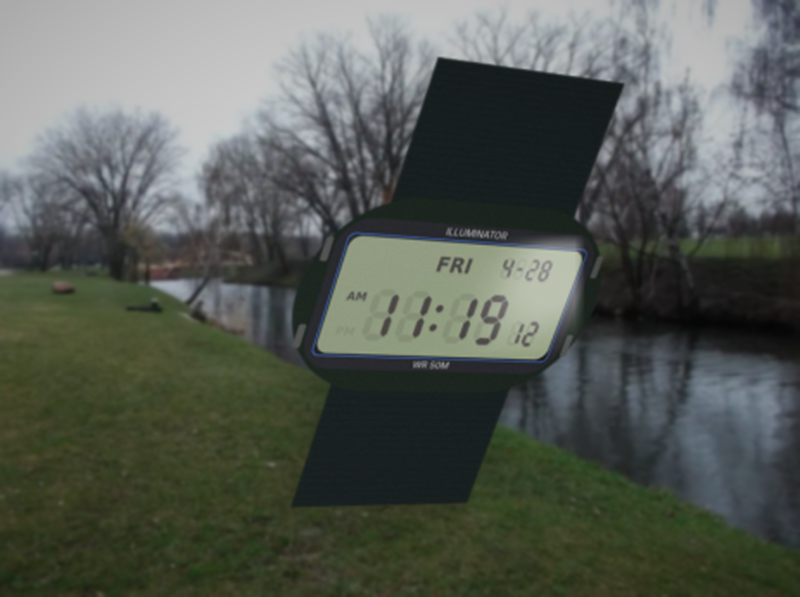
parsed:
11:19:12
